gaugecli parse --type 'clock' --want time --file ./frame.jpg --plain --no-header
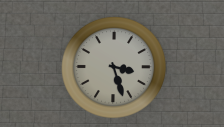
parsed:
3:27
